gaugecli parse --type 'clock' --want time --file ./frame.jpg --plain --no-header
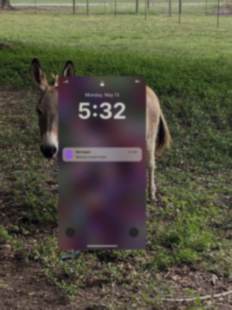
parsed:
5:32
